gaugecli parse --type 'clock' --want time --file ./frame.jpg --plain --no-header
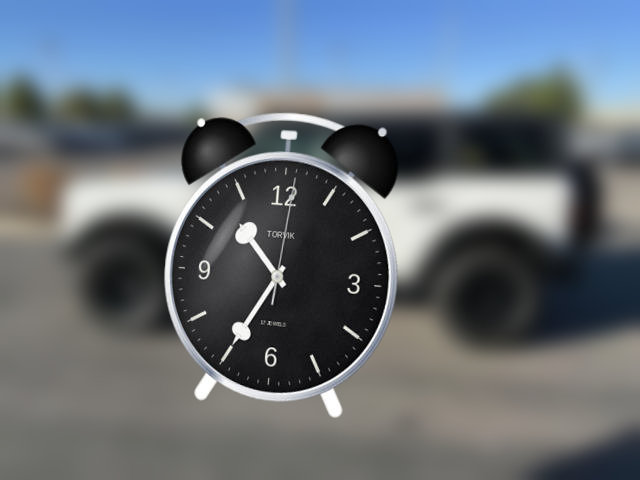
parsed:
10:35:01
